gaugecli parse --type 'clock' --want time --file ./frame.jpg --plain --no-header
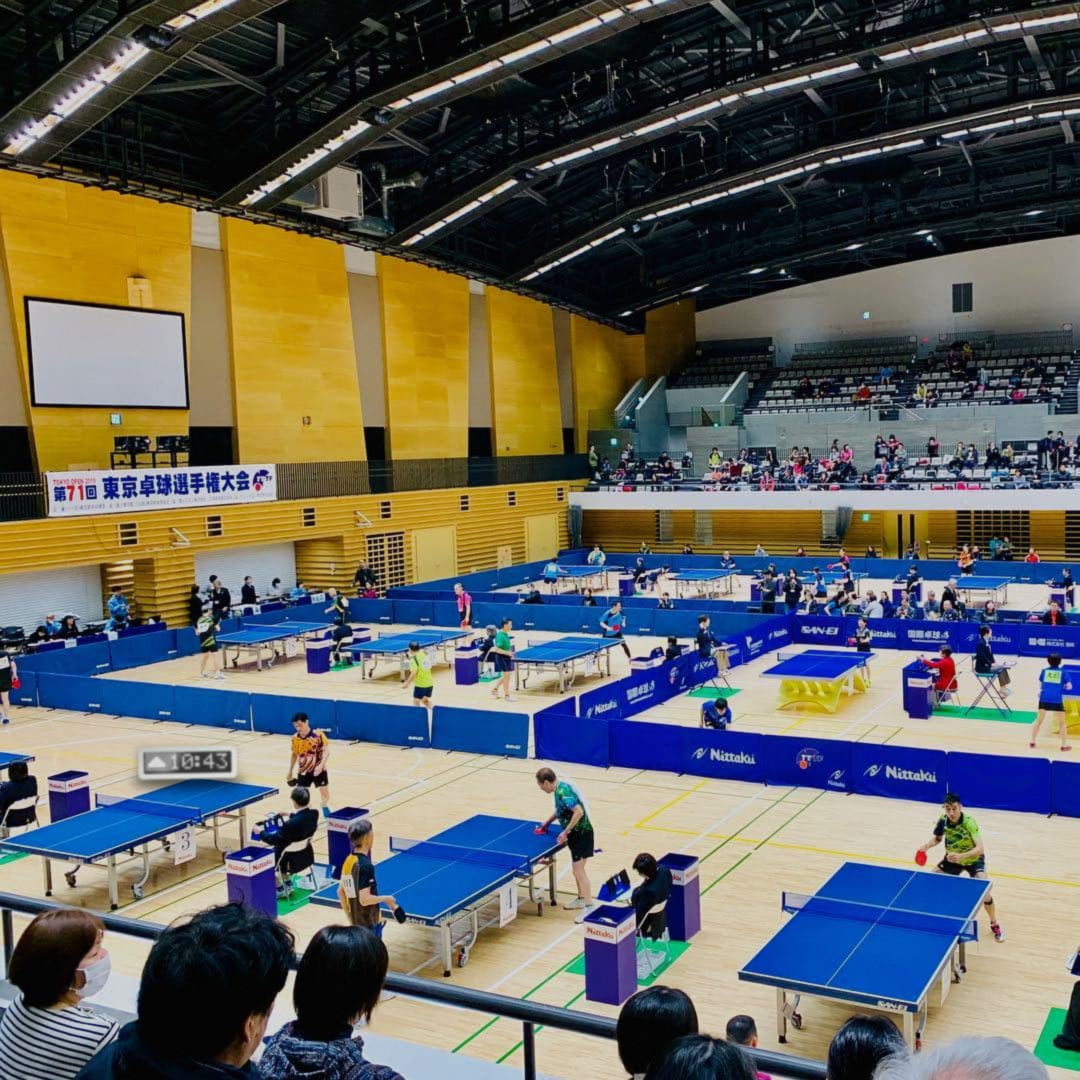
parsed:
10:43
